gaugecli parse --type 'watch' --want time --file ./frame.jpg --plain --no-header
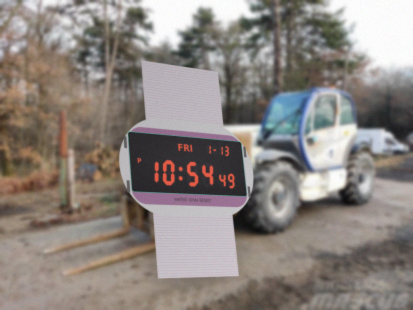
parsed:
10:54:49
